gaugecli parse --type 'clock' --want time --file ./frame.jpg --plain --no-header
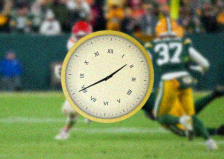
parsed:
1:40
